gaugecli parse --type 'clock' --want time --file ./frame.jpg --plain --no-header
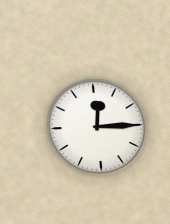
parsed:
12:15
